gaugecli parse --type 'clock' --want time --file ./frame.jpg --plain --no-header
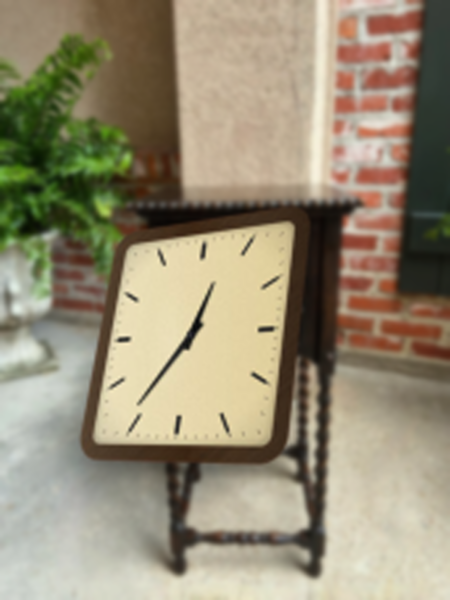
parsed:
12:36
